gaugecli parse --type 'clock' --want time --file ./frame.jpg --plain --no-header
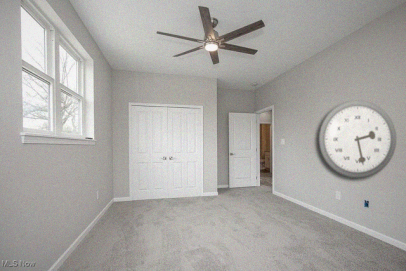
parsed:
2:28
